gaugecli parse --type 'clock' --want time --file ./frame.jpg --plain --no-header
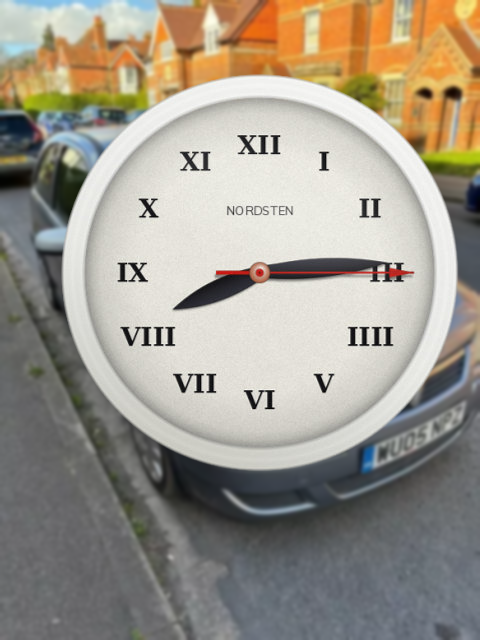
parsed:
8:14:15
